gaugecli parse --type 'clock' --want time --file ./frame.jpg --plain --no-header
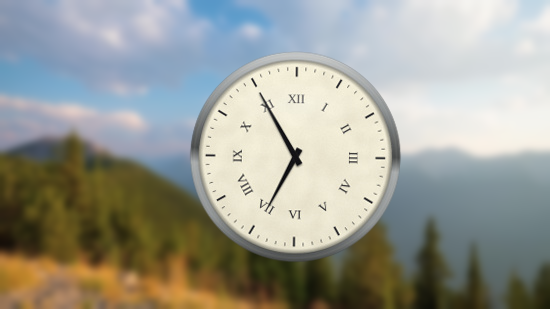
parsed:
6:55
